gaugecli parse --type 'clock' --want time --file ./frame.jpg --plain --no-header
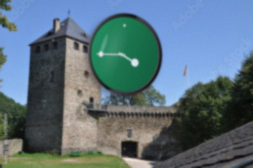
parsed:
3:44
